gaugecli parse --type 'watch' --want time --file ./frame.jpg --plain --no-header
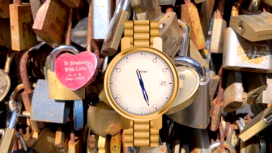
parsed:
11:27
